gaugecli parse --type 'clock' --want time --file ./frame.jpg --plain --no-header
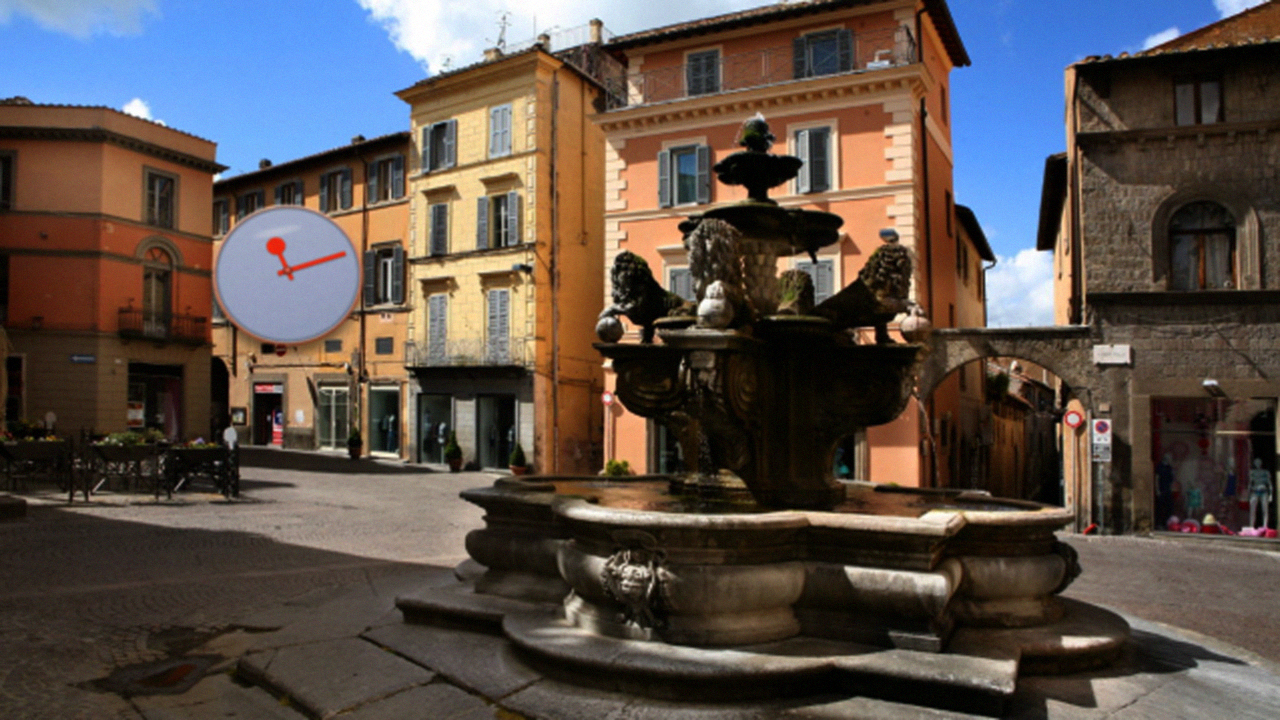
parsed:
11:12
